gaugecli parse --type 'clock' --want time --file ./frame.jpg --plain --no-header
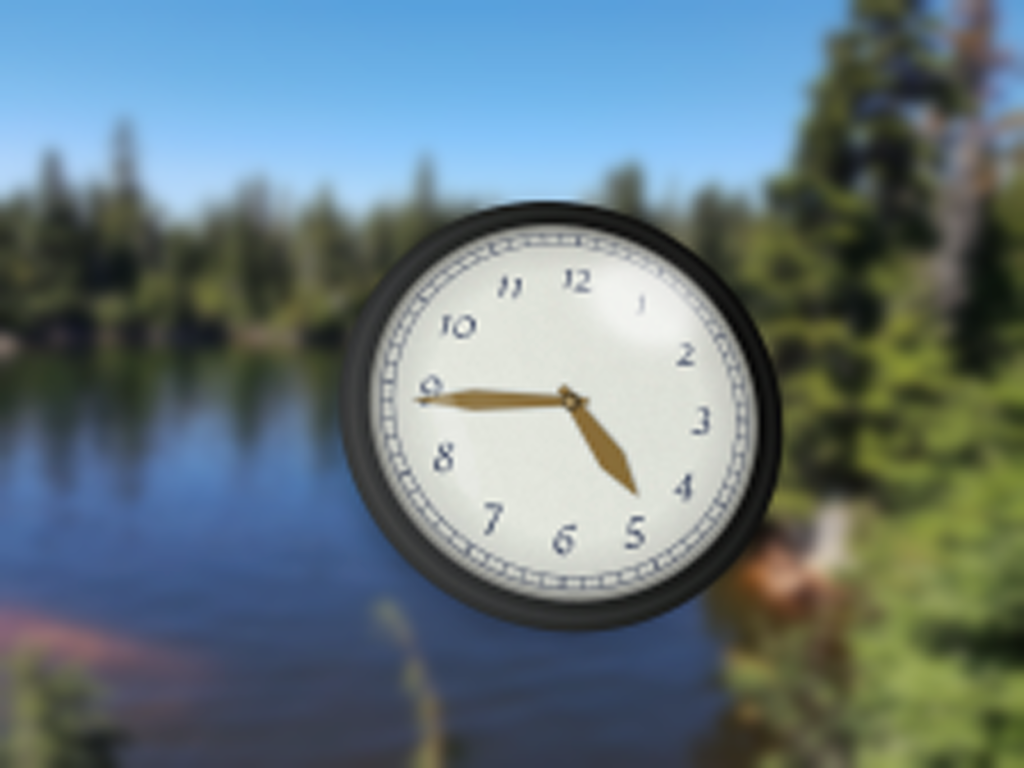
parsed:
4:44
